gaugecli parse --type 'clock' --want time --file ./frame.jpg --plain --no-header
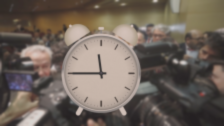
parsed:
11:45
